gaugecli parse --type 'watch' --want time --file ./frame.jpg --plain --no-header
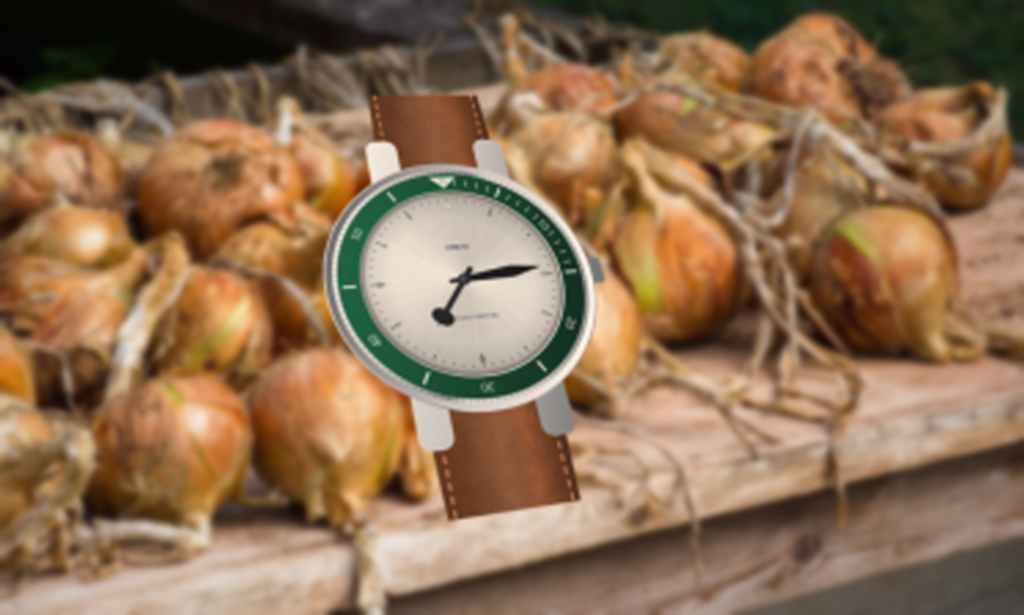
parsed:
7:14
